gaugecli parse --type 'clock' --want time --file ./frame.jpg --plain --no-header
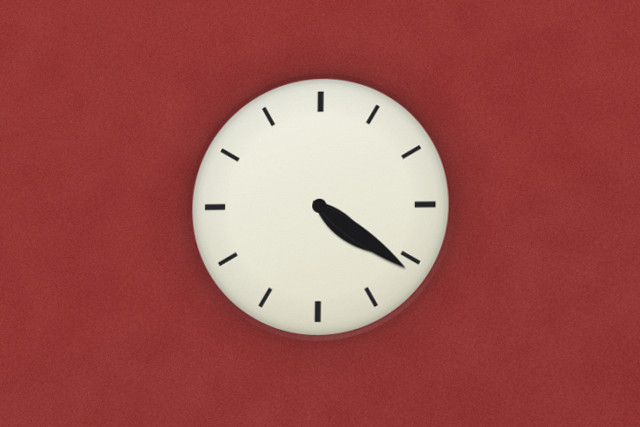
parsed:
4:21
